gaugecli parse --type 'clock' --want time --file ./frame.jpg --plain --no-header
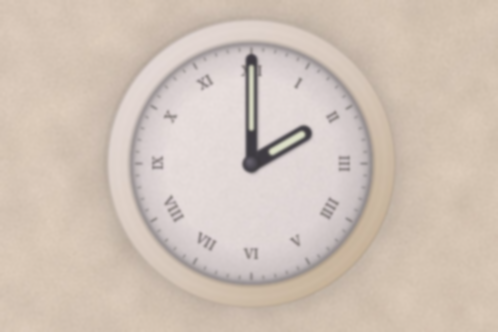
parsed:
2:00
